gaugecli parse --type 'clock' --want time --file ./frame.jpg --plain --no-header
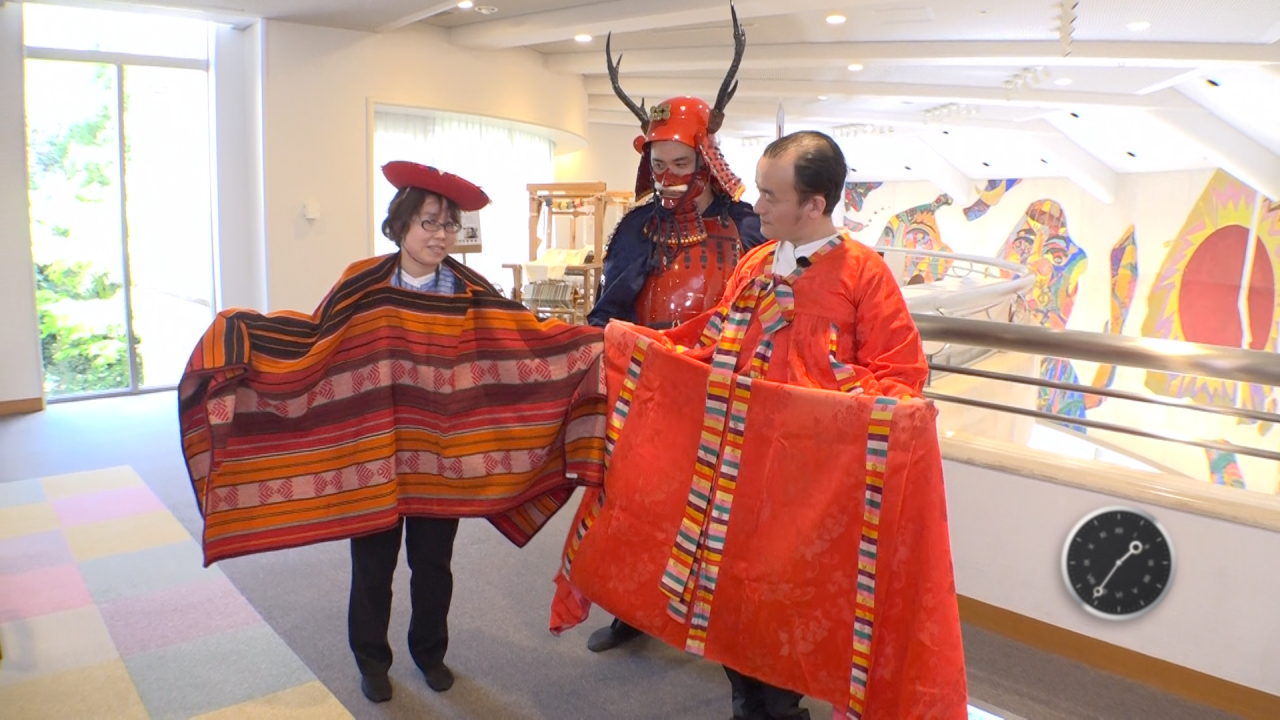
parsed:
1:36
